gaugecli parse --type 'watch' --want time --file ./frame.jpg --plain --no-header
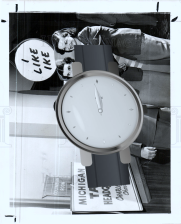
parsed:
11:59
